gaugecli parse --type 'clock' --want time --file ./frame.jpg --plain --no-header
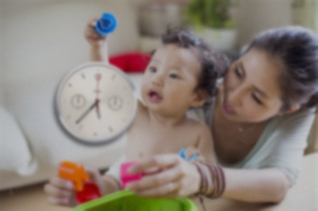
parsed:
5:37
